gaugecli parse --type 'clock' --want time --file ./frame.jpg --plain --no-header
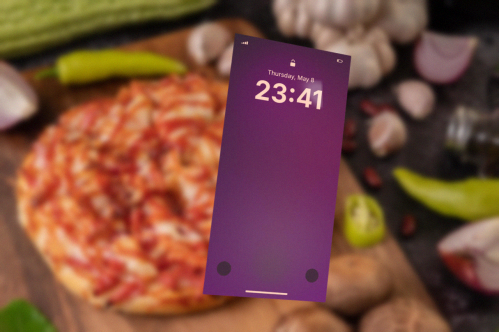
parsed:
23:41
